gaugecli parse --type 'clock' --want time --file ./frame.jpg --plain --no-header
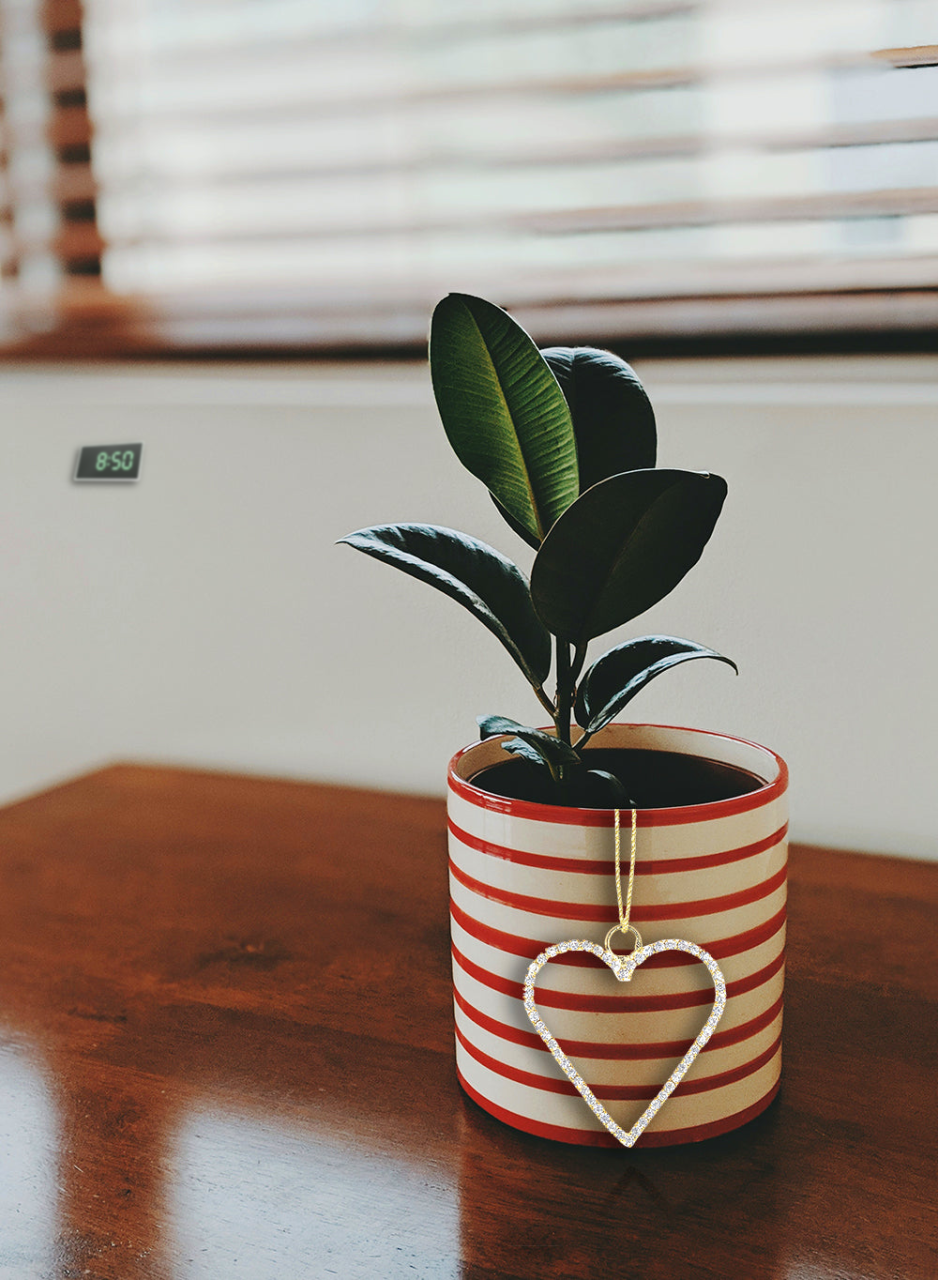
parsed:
8:50
